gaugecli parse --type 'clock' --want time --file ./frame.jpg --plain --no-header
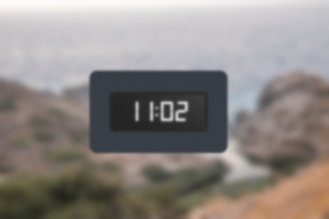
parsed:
11:02
